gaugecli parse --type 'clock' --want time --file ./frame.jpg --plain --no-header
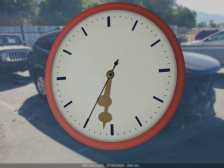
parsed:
6:31:35
